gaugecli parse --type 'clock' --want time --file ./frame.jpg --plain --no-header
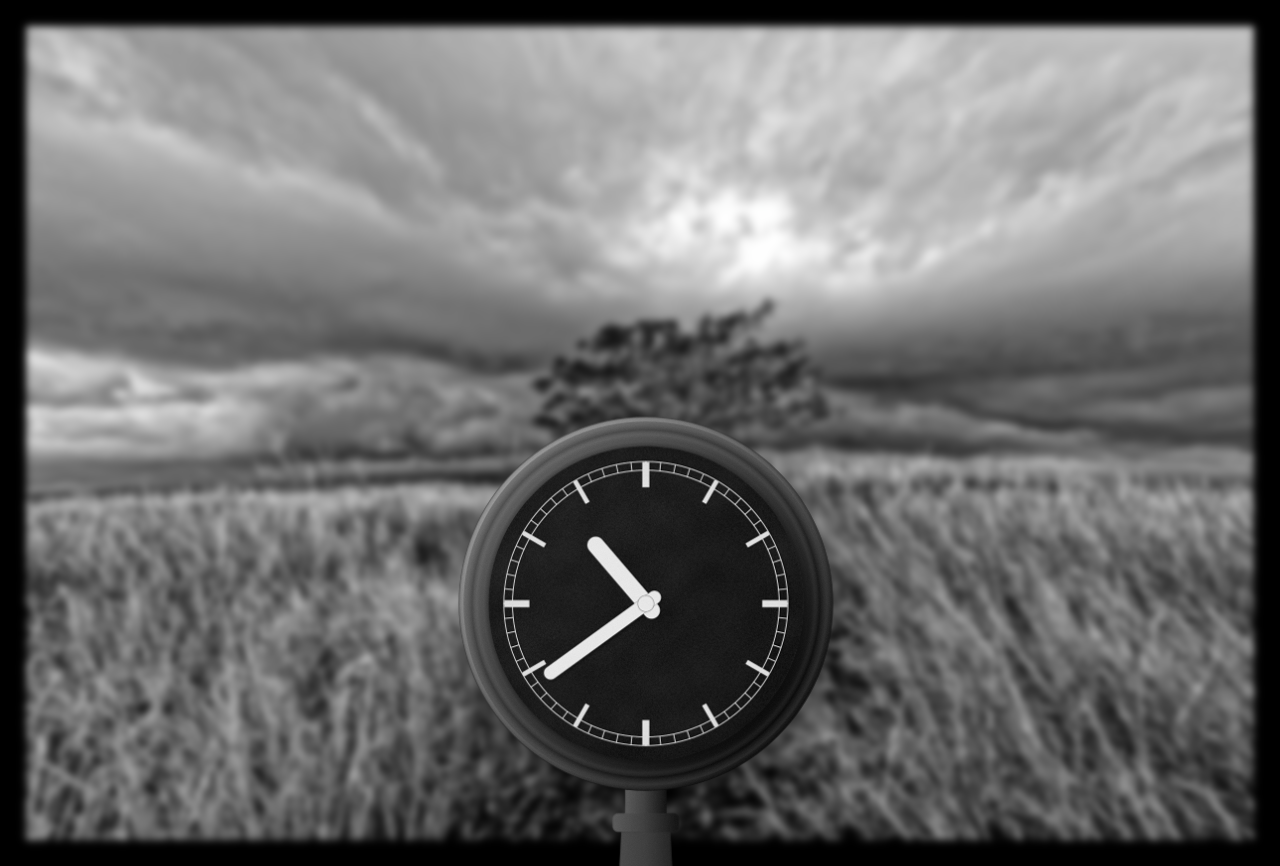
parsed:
10:39
